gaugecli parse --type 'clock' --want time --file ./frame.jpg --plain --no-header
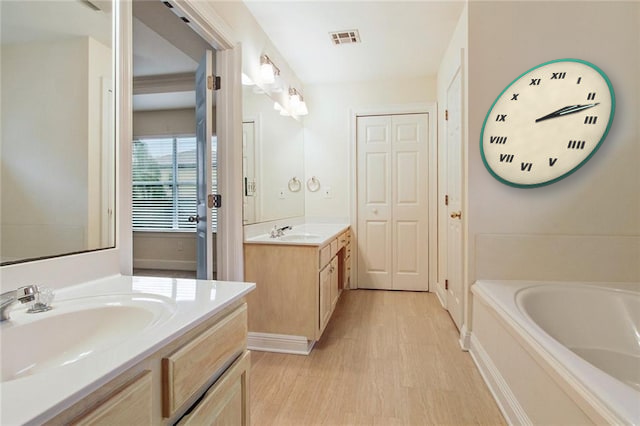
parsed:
2:12
